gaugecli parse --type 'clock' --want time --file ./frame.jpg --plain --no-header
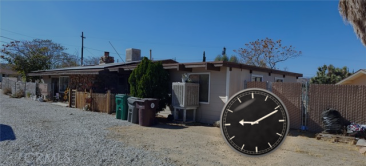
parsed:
9:11
